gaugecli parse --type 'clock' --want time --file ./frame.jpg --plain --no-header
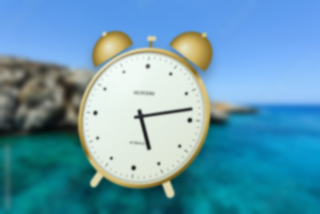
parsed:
5:13
